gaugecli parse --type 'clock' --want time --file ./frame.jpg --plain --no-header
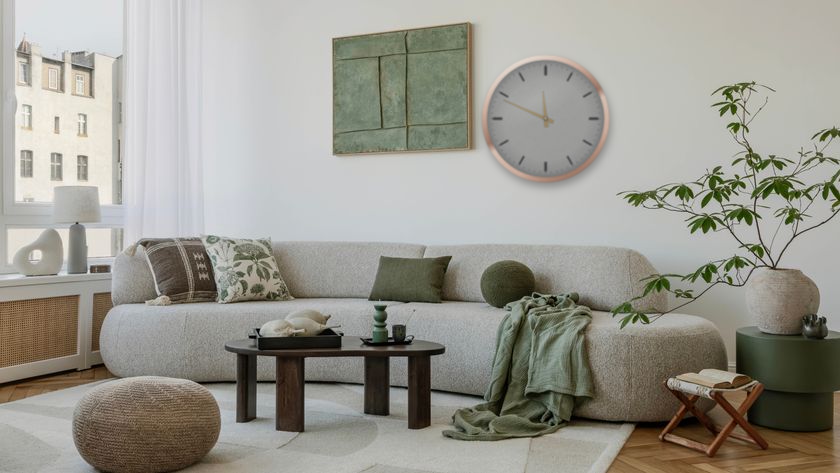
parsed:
11:49
